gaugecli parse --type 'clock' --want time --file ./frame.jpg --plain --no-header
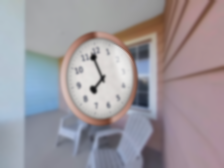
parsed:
7:58
